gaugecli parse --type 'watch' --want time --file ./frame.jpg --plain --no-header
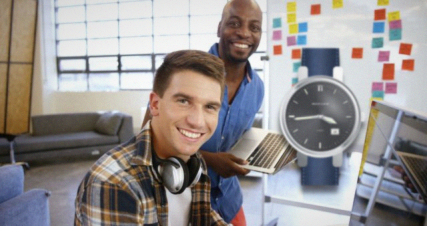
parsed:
3:44
